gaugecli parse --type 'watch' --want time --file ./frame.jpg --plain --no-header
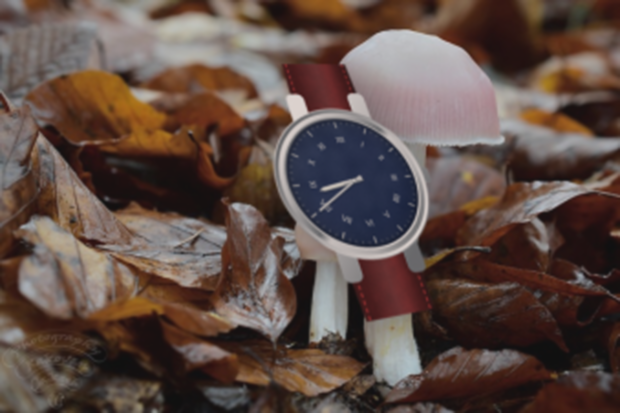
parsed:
8:40
